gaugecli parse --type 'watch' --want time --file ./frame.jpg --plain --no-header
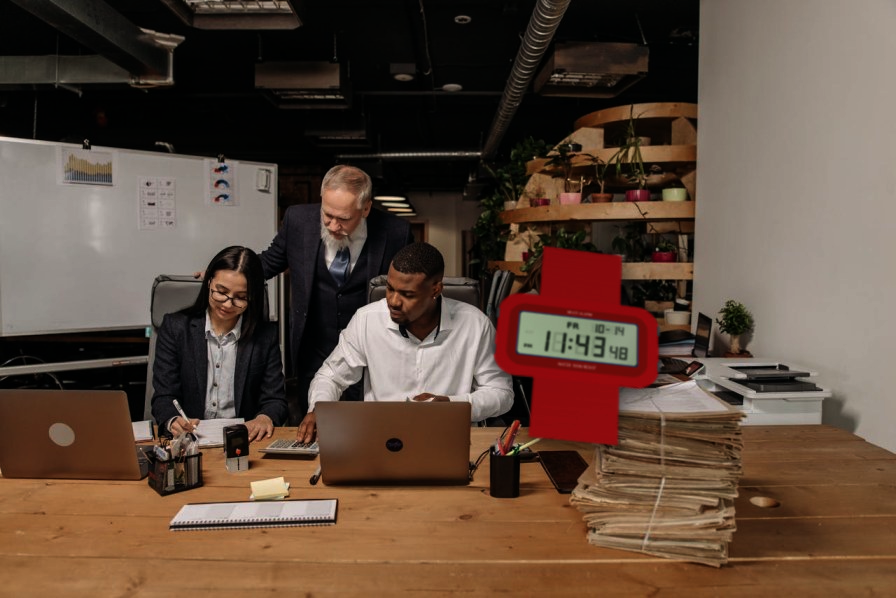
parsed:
11:43:48
